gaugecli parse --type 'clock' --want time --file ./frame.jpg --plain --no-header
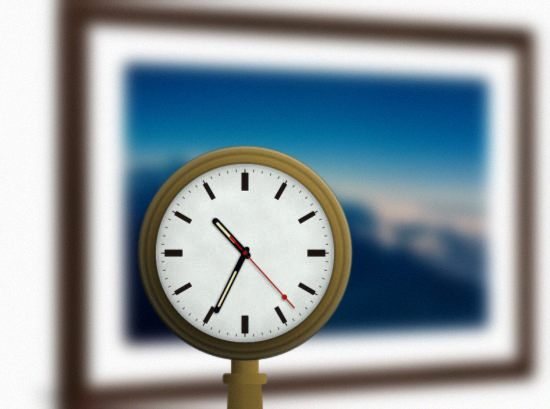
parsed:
10:34:23
